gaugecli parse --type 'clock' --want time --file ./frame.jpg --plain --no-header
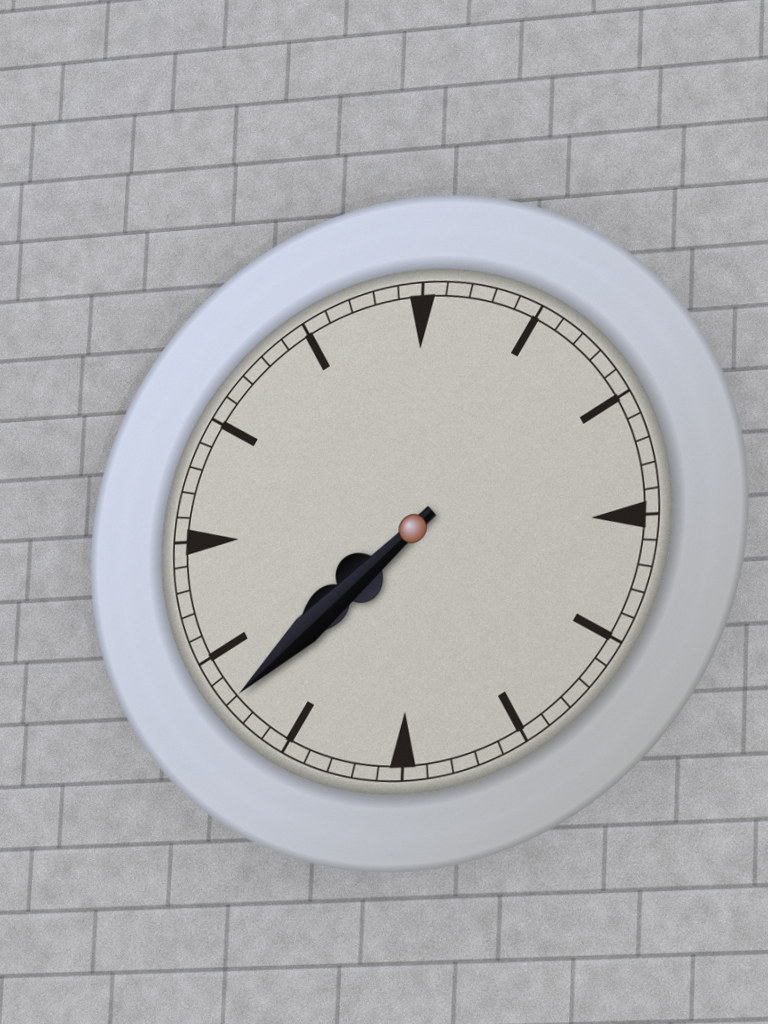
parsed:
7:38
